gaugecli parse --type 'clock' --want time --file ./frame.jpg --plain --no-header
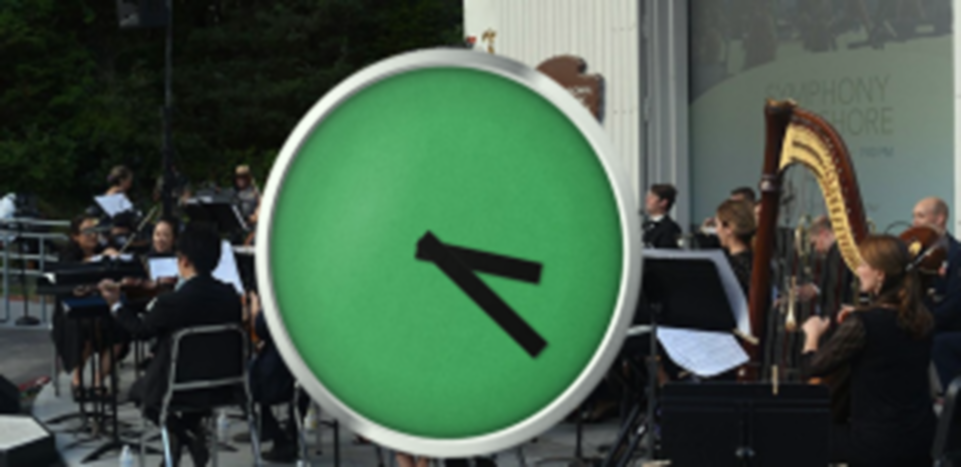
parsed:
3:22
